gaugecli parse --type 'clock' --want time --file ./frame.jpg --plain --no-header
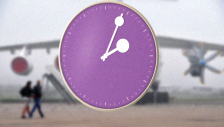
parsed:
2:04
